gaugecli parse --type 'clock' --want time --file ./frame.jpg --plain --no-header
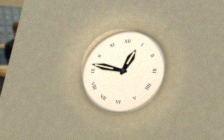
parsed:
12:47
